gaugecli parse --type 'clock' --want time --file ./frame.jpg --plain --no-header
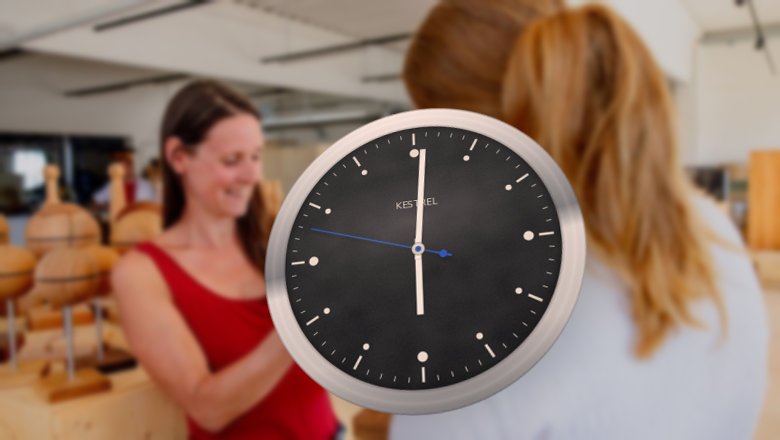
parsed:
6:00:48
